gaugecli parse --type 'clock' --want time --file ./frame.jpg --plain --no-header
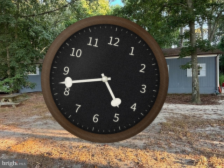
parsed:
4:42
